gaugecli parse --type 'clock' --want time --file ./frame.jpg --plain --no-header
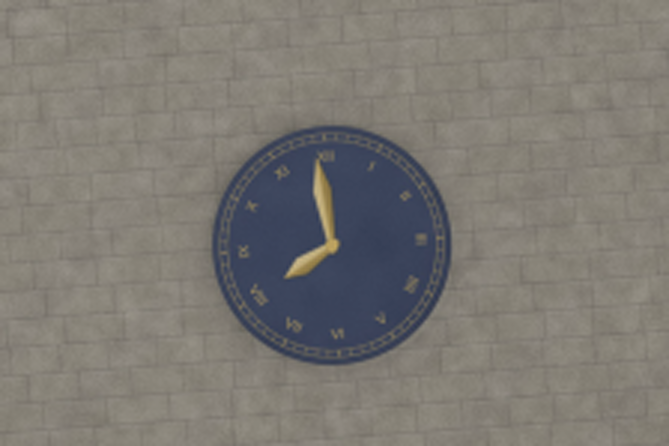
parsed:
7:59
